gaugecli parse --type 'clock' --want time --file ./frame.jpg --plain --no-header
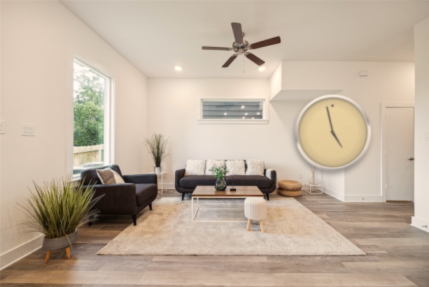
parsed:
4:58
